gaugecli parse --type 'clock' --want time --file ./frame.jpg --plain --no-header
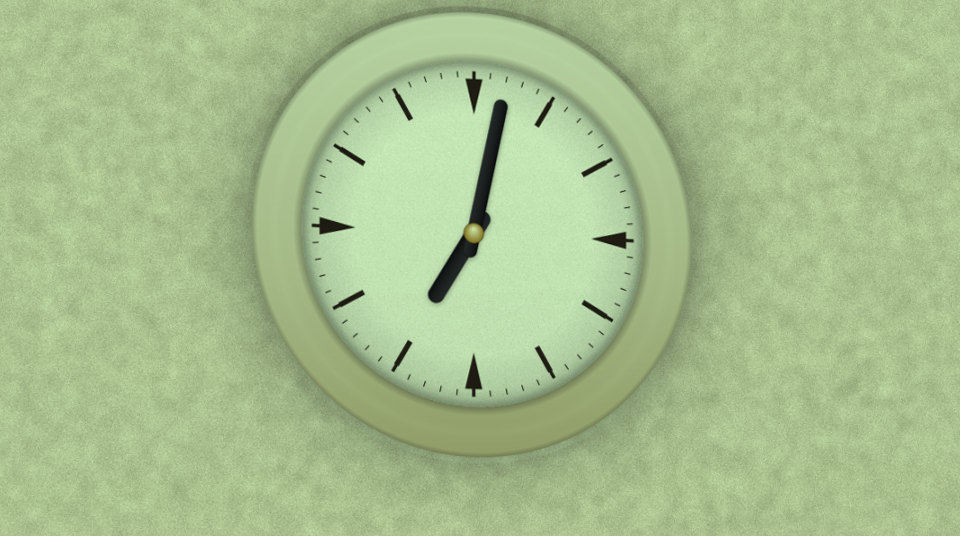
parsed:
7:02
